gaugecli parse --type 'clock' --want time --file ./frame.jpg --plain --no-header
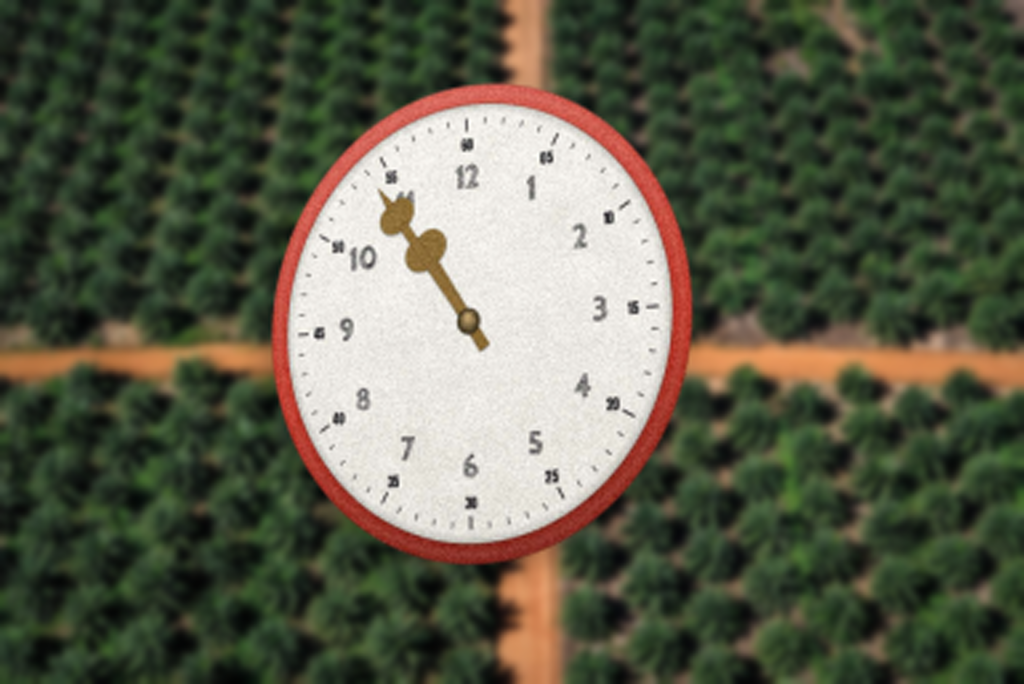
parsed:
10:54
